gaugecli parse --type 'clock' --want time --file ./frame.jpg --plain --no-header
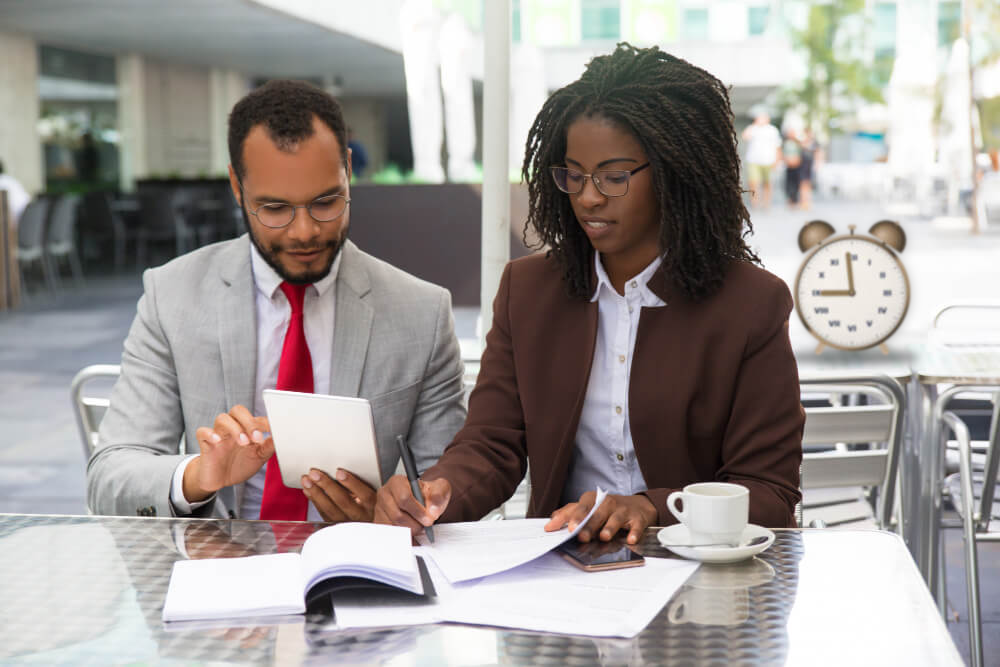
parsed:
8:59
